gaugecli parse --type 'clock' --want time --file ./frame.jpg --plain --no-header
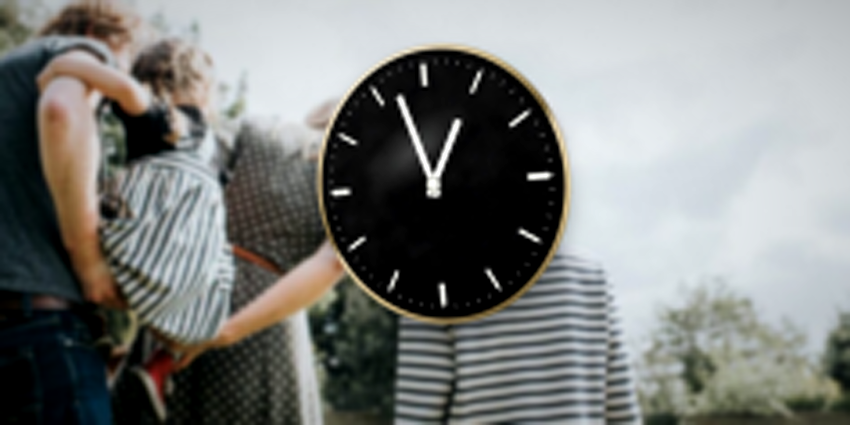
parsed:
12:57
